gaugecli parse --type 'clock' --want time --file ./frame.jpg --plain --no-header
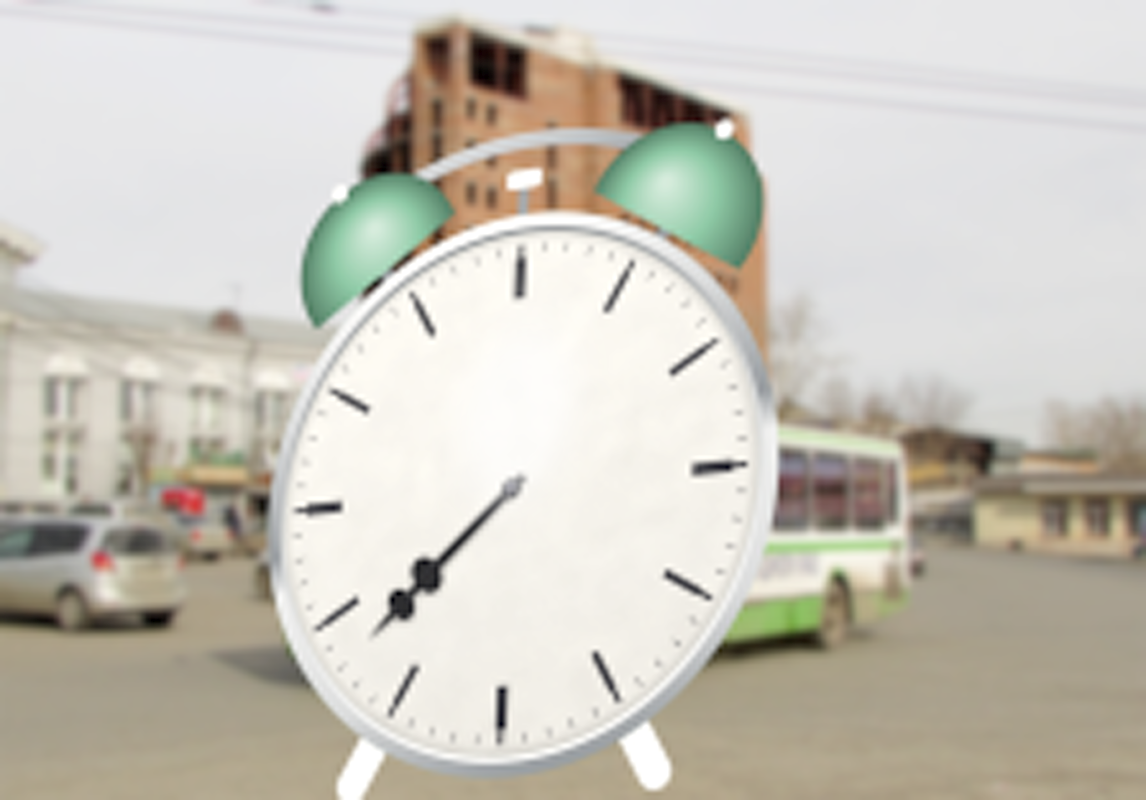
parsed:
7:38
